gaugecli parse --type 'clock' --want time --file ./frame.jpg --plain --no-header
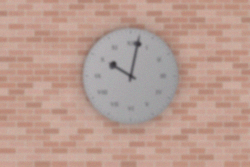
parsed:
10:02
